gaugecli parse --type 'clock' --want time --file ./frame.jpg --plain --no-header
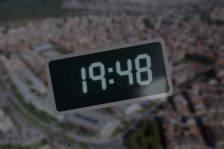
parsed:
19:48
